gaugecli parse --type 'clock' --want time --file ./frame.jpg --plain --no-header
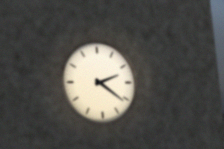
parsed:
2:21
